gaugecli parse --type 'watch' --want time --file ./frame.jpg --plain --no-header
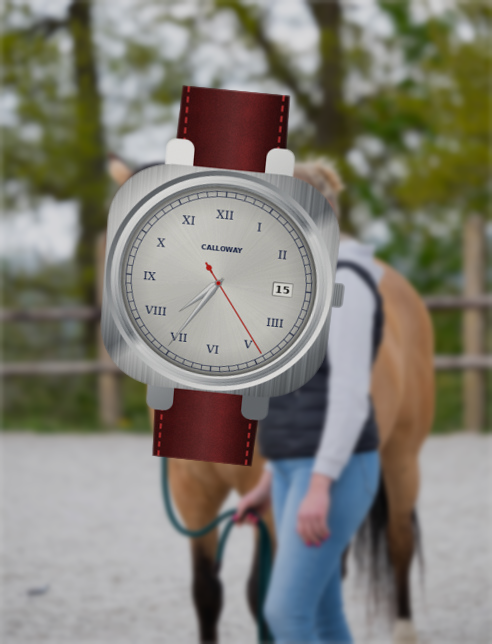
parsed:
7:35:24
